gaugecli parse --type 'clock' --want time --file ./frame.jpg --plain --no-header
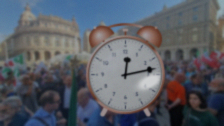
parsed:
12:13
